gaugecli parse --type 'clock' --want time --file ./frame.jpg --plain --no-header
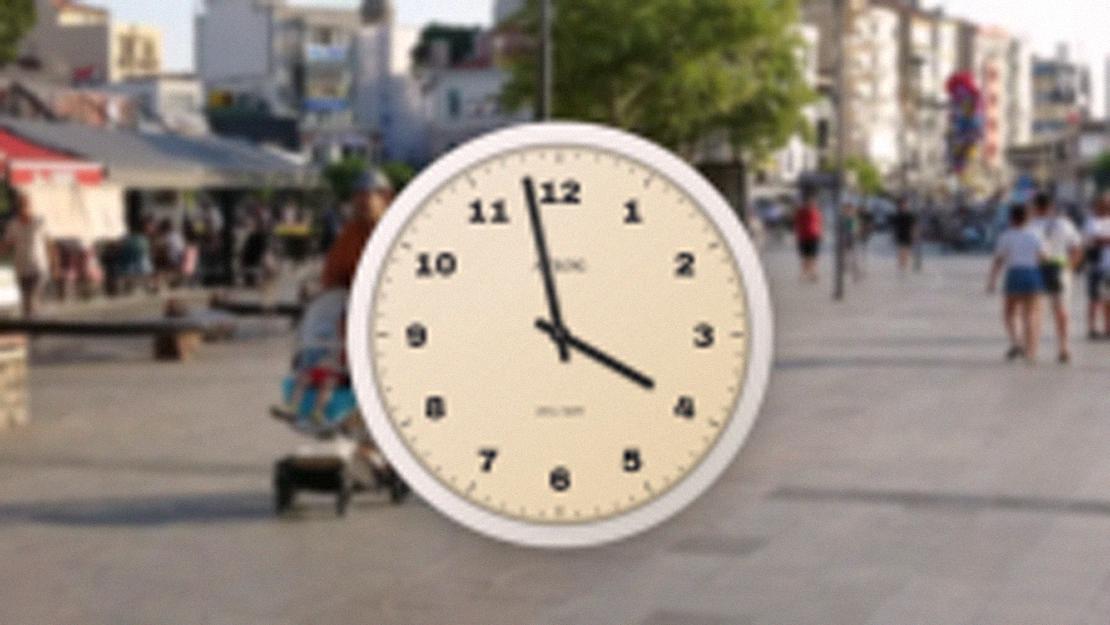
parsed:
3:58
